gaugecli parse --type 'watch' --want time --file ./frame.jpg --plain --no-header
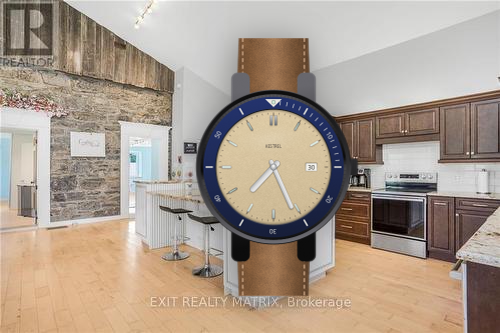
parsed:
7:26
